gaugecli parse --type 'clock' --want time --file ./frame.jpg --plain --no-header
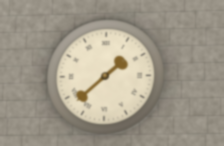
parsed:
1:38
